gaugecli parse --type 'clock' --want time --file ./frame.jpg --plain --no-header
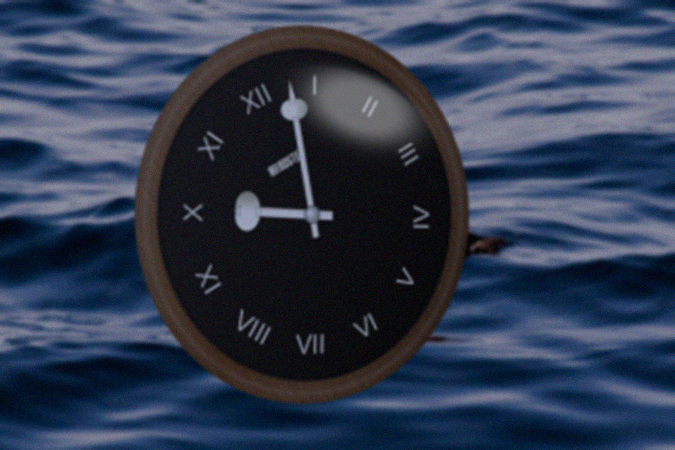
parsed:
10:03
